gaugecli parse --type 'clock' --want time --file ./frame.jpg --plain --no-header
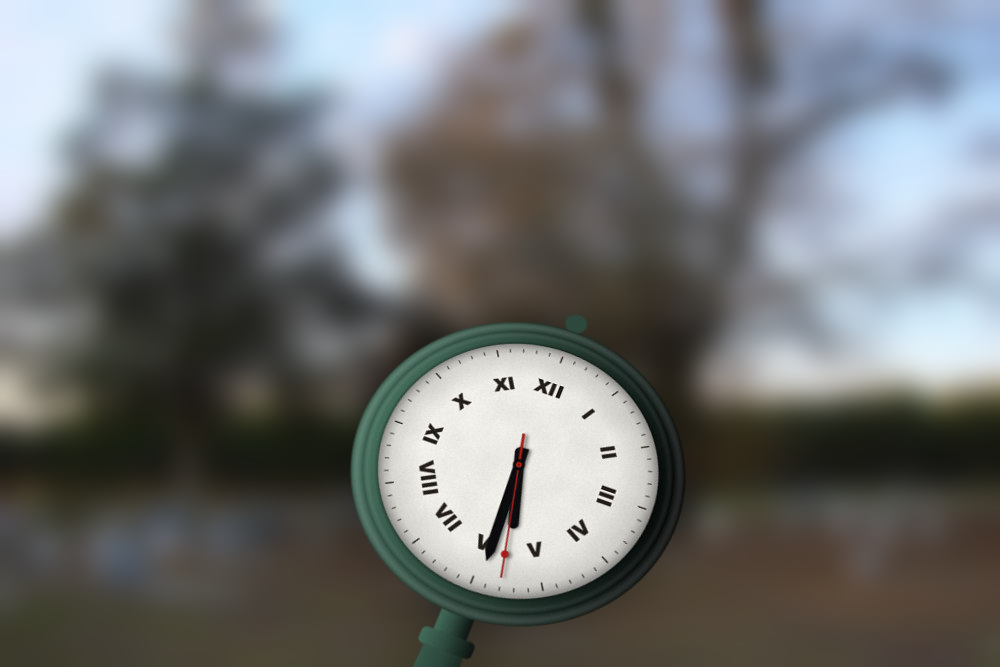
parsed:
5:29:28
